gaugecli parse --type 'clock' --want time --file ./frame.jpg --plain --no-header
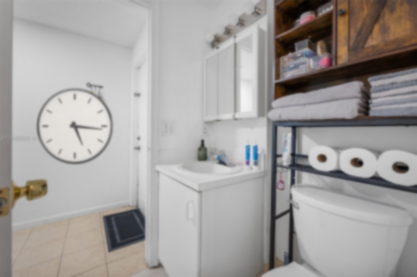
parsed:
5:16
